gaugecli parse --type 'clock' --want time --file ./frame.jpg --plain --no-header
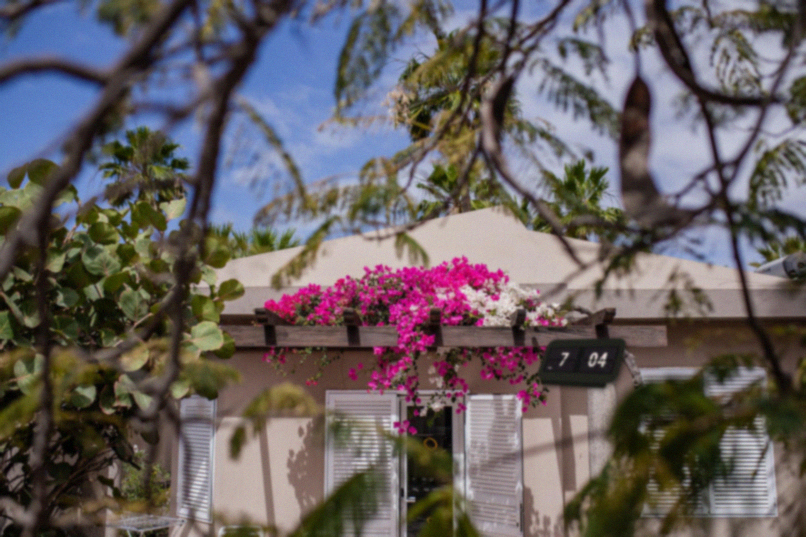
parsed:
7:04
